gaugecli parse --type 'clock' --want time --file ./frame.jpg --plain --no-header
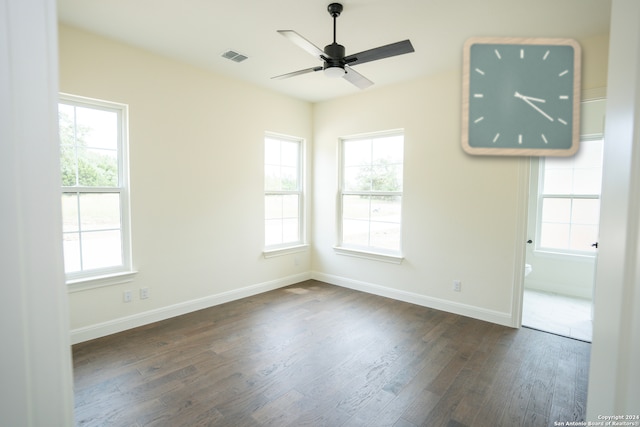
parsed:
3:21
